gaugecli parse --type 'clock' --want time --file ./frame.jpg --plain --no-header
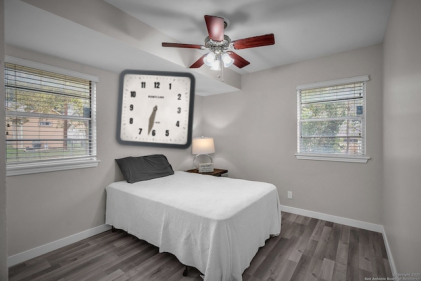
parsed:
6:32
